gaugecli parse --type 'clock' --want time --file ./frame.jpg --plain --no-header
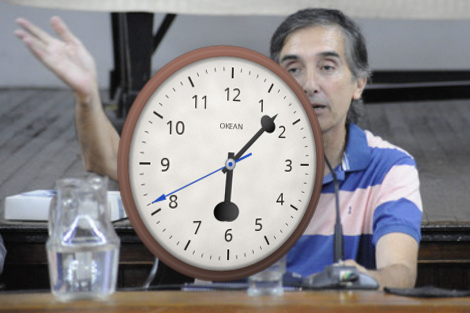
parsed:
6:07:41
